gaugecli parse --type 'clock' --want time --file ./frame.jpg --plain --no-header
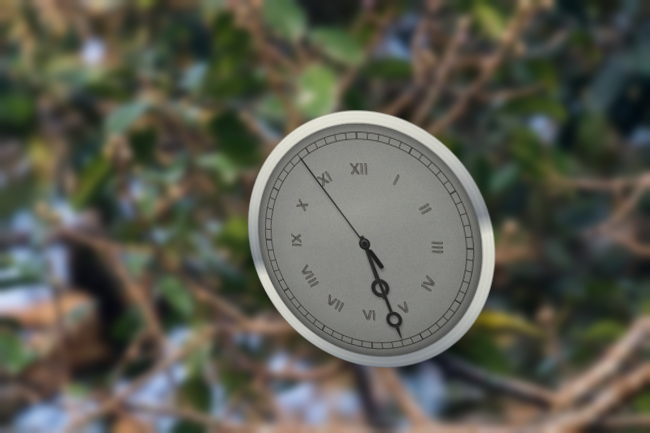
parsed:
5:26:54
